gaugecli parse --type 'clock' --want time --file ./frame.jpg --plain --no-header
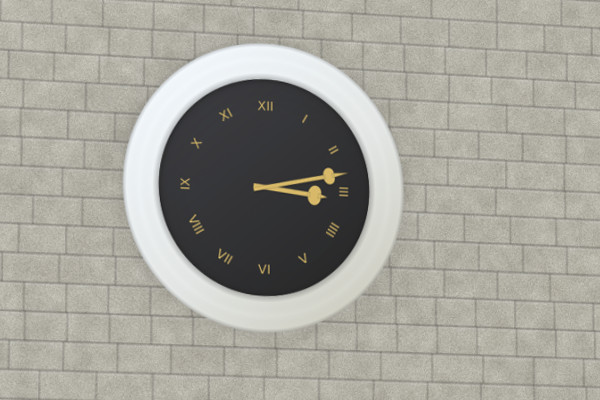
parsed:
3:13
